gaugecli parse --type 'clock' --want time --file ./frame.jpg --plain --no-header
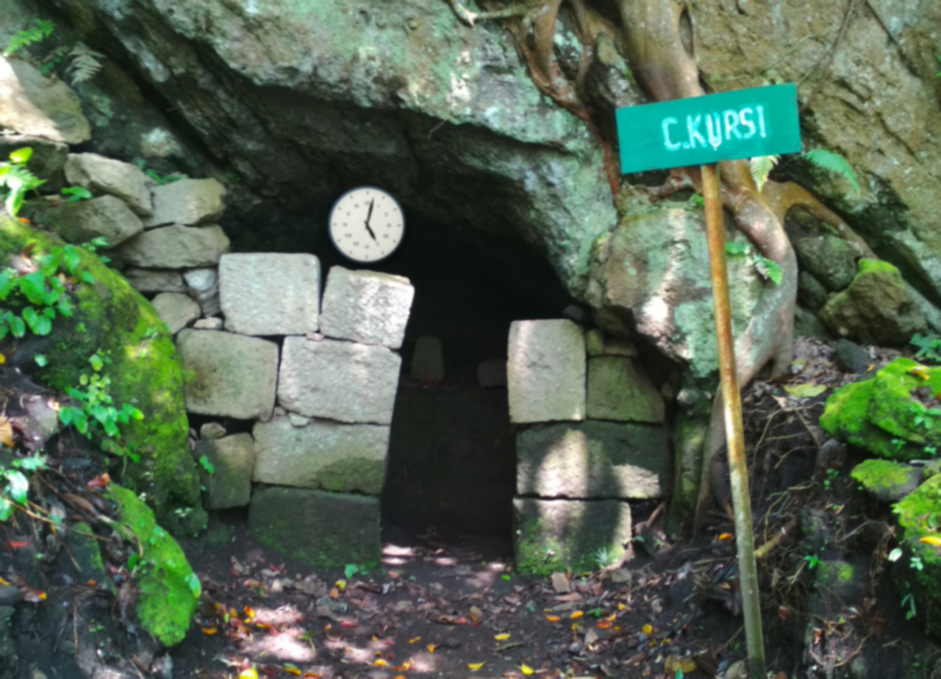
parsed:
5:02
